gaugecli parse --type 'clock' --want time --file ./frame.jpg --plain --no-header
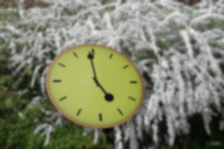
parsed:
4:59
